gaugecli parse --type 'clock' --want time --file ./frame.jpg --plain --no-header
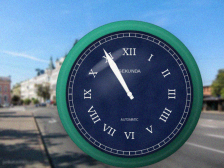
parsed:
10:55
